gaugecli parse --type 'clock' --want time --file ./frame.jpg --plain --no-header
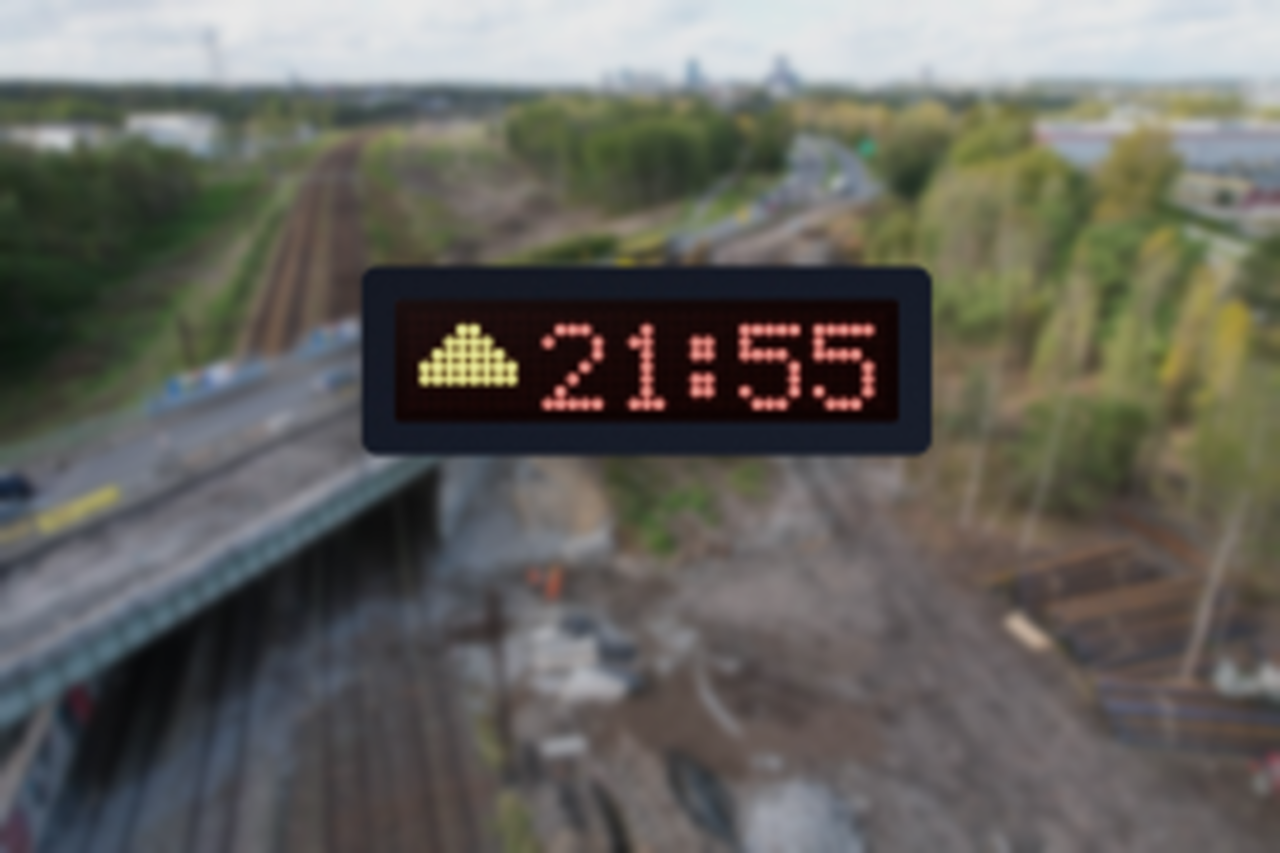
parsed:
21:55
